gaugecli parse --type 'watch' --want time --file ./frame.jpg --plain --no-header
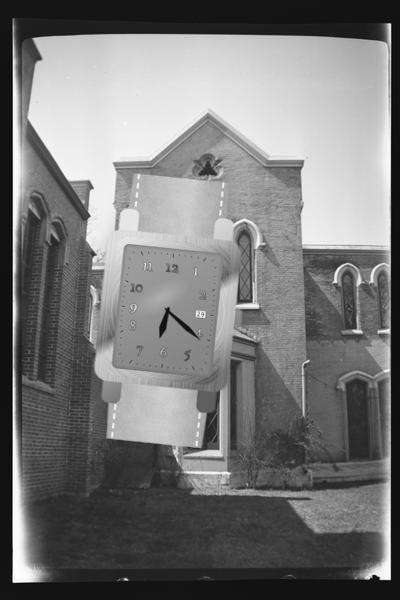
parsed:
6:21
